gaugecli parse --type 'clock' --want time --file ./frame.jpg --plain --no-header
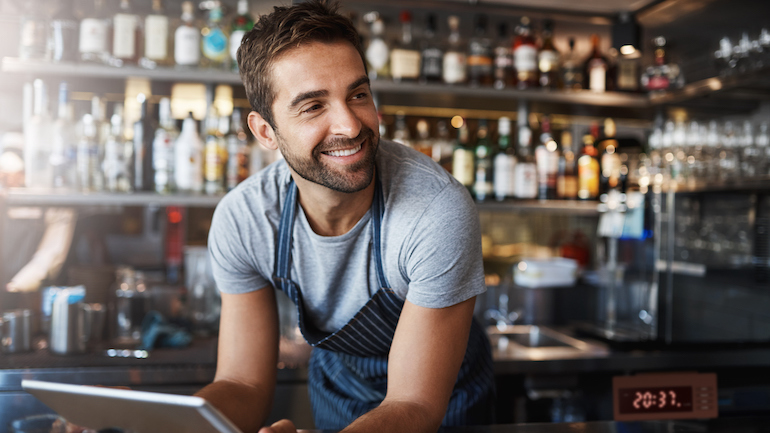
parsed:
20:37
